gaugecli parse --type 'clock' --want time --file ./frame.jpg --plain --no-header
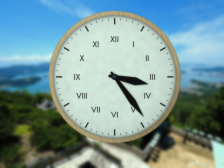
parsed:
3:24
